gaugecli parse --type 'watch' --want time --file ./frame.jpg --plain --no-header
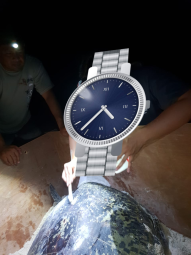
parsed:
4:37
